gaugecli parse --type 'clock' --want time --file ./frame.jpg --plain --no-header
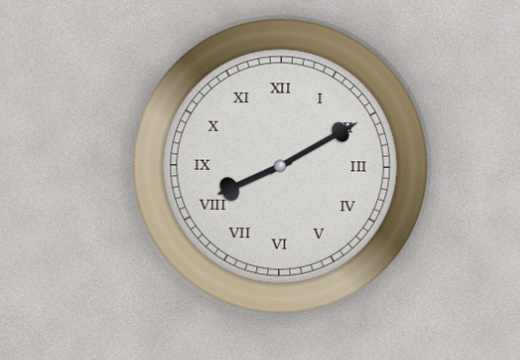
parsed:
8:10
